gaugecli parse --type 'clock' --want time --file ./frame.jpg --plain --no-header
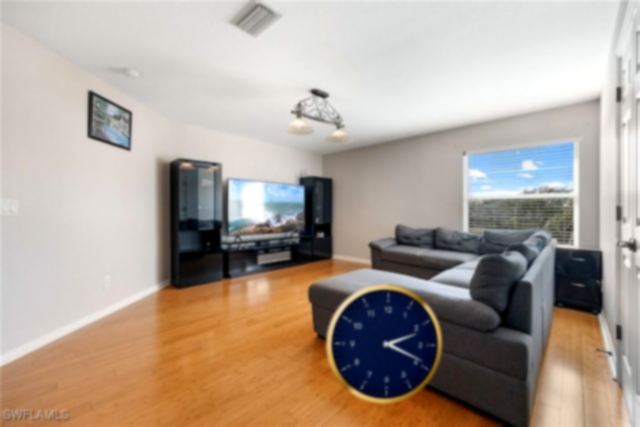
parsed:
2:19
